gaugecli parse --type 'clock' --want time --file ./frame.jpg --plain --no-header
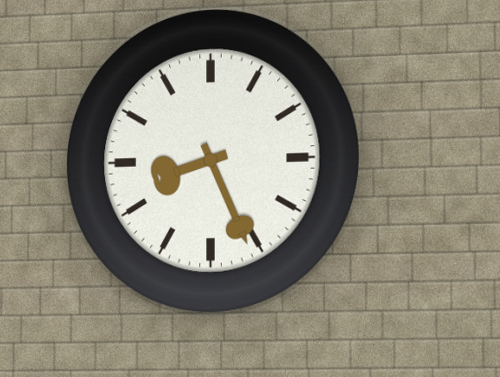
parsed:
8:26
